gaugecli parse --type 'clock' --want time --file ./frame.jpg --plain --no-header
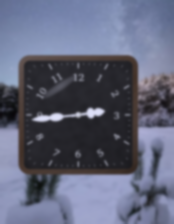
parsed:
2:44
